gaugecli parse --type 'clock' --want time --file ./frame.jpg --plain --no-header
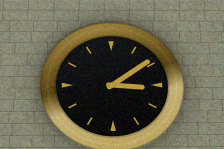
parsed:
3:09
